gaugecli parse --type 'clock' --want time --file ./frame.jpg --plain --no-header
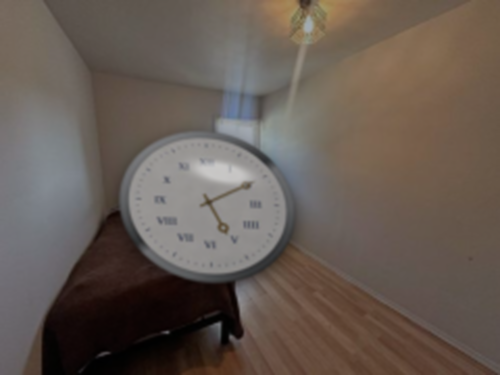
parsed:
5:10
